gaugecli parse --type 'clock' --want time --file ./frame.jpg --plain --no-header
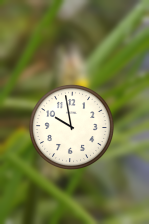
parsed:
9:58
